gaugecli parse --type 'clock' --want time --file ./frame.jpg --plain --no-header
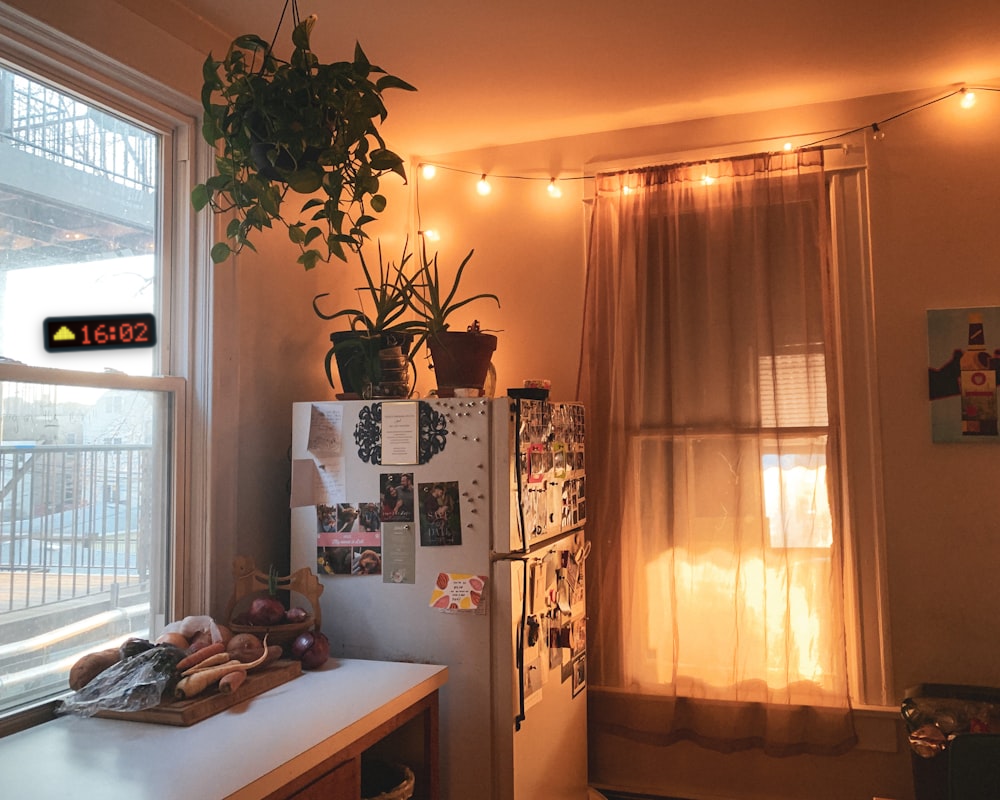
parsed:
16:02
